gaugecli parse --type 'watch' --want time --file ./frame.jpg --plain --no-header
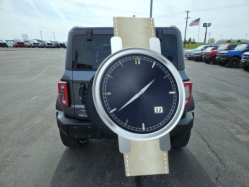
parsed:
1:39
